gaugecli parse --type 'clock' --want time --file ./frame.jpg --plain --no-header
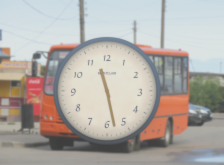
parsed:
11:28
